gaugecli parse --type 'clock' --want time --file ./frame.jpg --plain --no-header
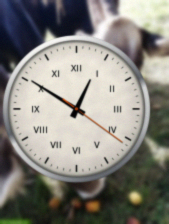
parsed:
12:50:21
